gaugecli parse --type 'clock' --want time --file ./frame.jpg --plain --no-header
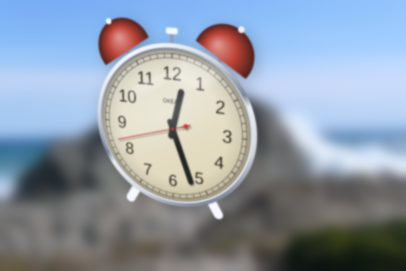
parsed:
12:26:42
